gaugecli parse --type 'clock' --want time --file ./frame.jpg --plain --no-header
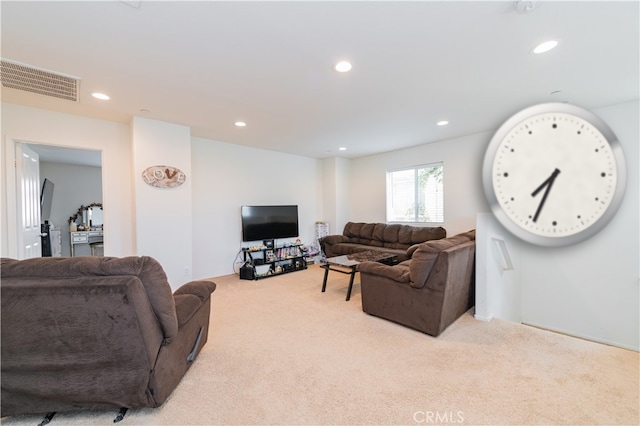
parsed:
7:34
